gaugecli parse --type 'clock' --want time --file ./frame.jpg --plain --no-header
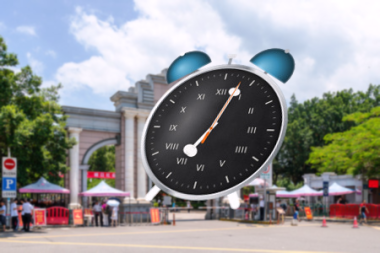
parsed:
7:03:03
